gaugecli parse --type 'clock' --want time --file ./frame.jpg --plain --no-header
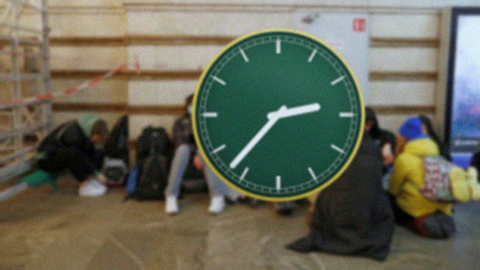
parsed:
2:37
